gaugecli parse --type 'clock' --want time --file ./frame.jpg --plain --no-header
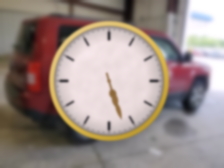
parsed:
5:27
